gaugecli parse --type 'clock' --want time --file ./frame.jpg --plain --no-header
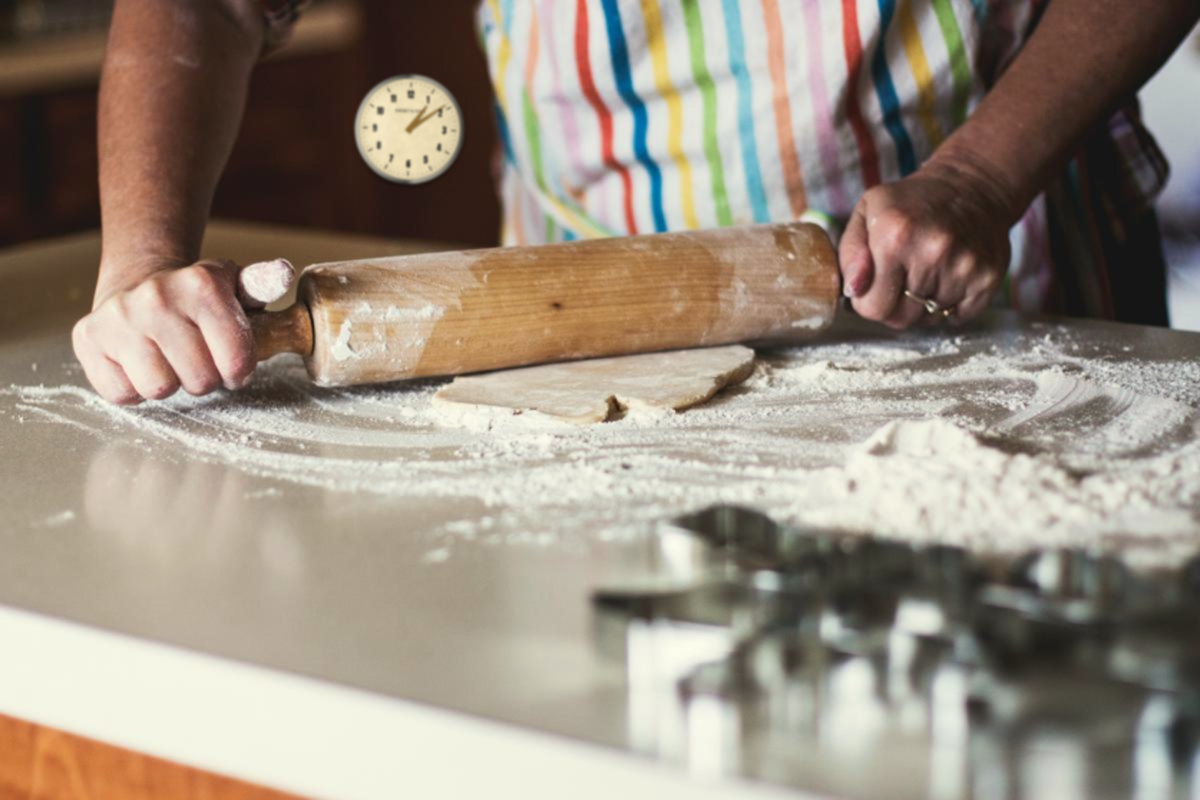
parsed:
1:09
